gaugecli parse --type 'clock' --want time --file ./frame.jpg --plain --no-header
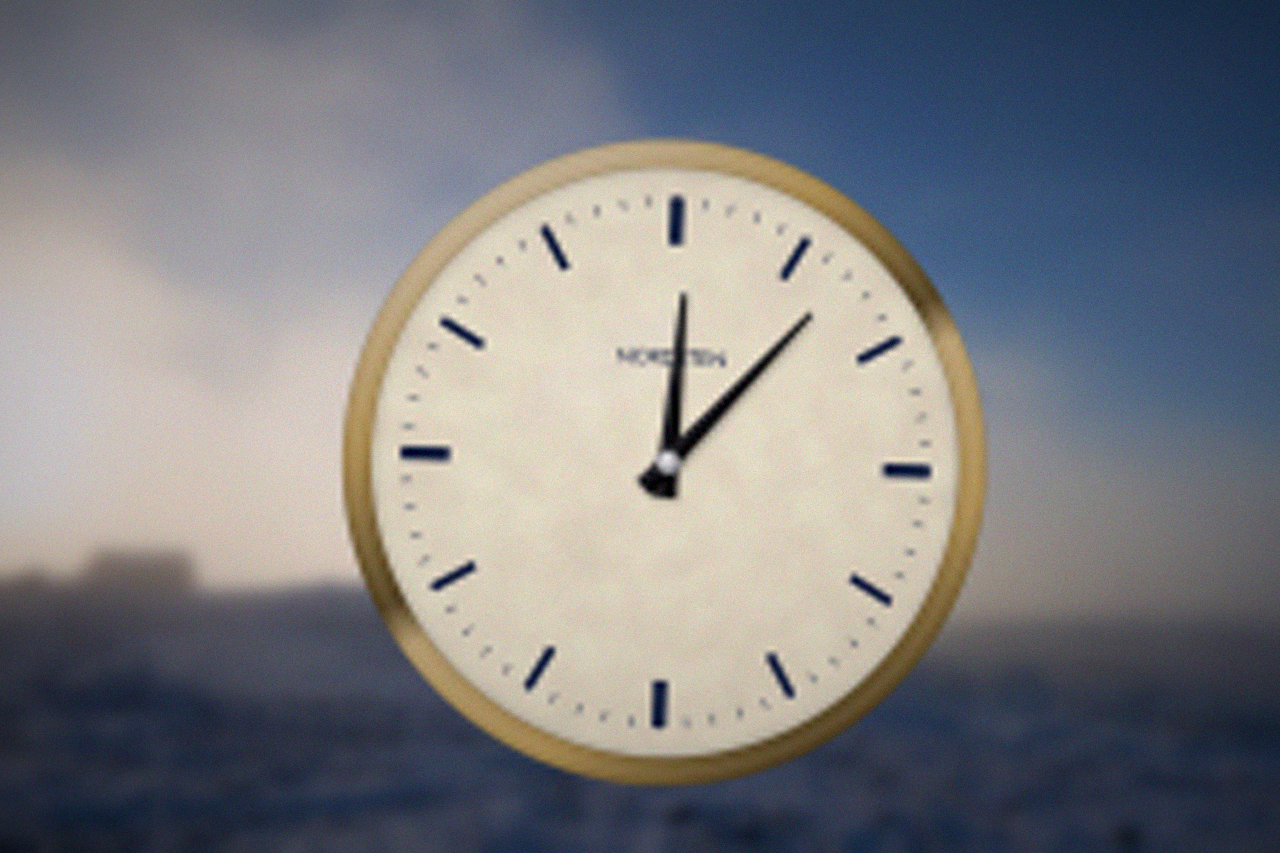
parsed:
12:07
